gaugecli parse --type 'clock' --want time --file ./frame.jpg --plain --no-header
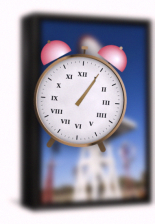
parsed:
1:05
